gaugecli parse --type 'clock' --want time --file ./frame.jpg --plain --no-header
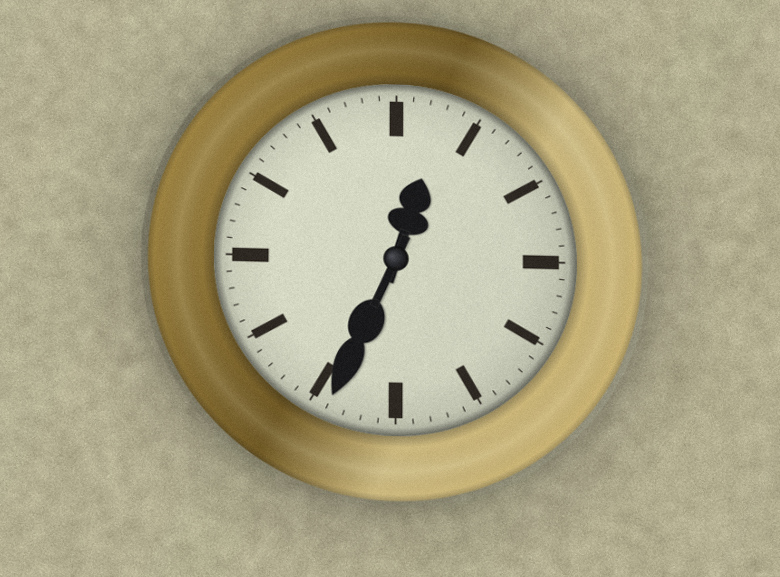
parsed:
12:34
